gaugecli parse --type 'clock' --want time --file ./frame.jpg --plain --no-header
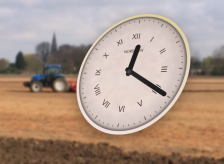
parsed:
12:20
